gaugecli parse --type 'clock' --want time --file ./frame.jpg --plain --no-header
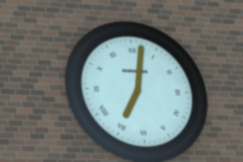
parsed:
7:02
